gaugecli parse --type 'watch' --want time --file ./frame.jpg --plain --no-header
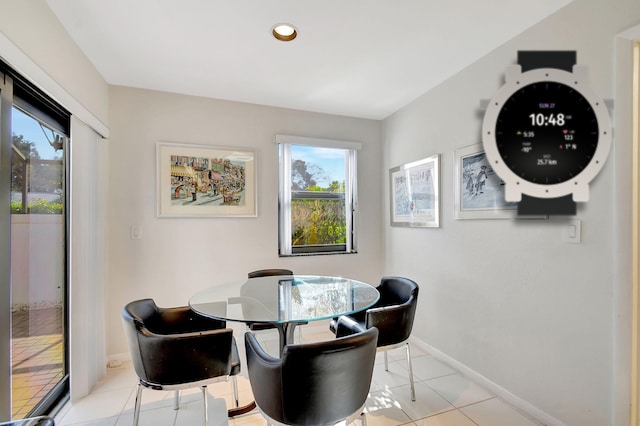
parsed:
10:48
